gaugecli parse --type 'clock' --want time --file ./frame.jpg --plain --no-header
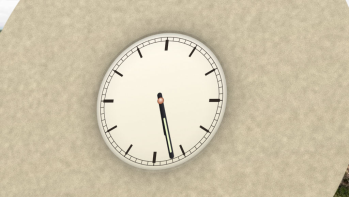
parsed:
5:27
